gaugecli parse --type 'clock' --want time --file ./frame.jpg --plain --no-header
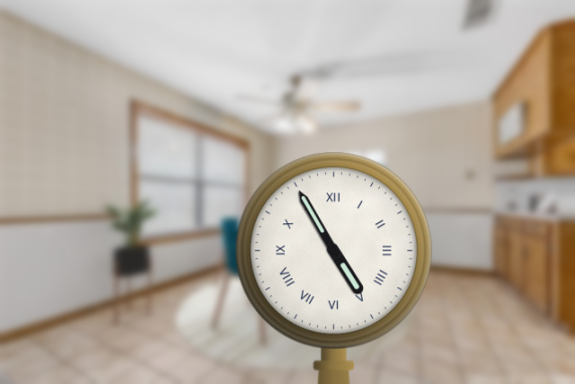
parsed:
4:55
